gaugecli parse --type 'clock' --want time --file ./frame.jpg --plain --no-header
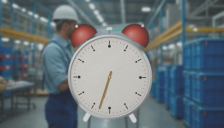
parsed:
6:33
